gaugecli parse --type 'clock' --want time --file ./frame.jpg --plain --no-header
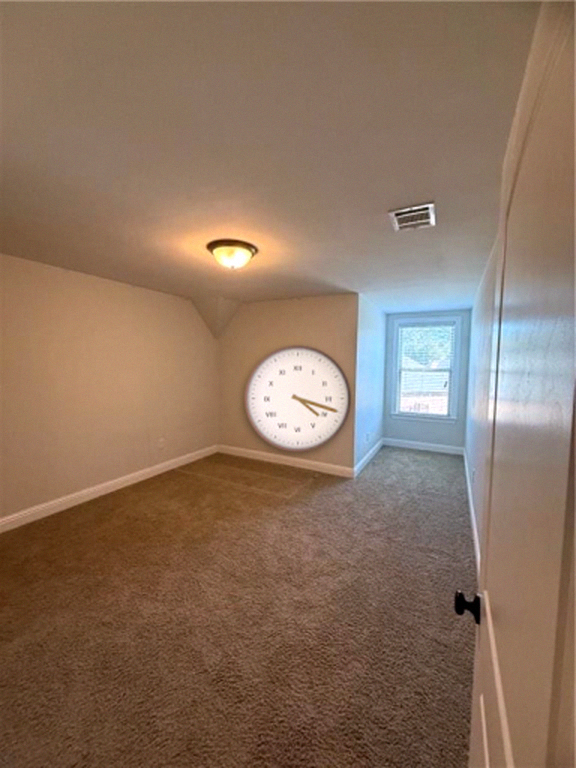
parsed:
4:18
